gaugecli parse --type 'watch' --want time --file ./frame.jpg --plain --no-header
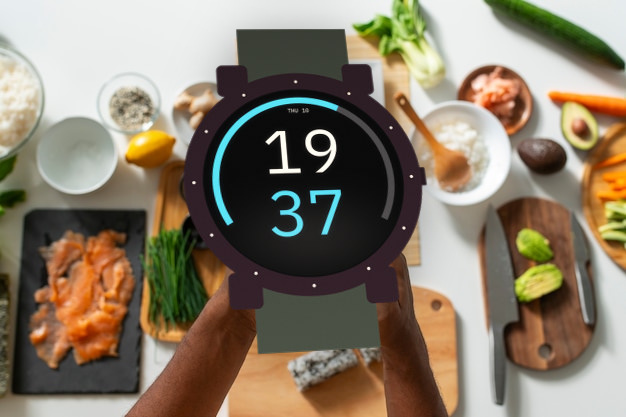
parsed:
19:37
